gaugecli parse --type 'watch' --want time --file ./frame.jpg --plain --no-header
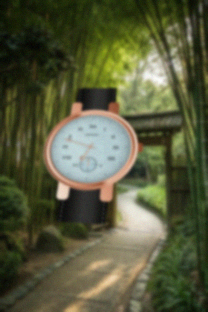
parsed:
6:48
